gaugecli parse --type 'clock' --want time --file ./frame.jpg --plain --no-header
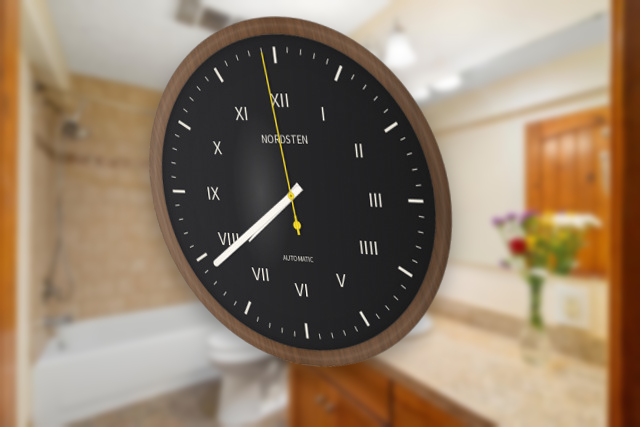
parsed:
7:38:59
